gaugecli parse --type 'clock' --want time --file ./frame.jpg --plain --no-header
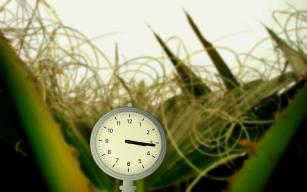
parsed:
3:16
